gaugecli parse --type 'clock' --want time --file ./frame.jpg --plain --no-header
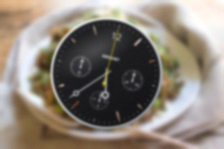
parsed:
5:37
